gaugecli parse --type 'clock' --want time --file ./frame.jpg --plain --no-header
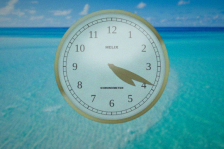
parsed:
4:19
